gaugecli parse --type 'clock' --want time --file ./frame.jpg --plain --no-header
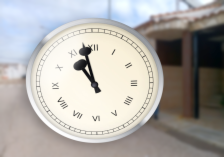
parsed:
10:58
